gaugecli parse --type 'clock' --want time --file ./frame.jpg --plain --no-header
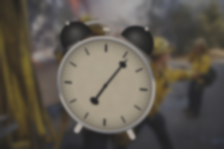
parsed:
7:06
